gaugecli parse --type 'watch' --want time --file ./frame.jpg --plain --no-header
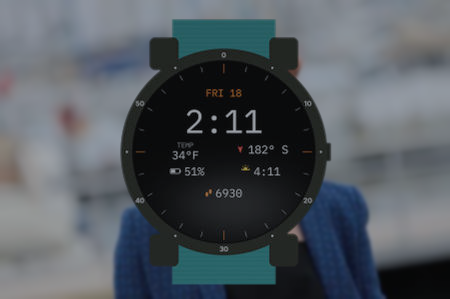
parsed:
2:11
